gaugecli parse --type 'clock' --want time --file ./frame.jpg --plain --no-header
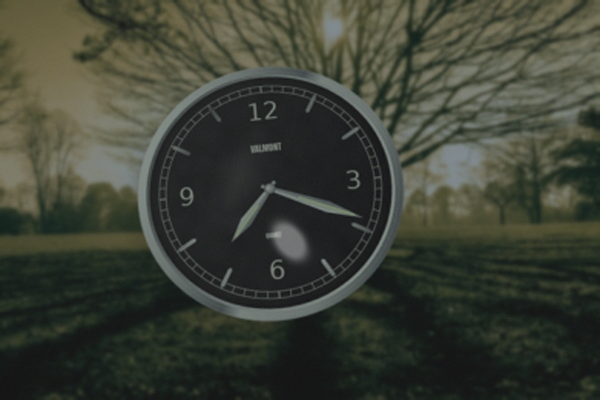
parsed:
7:19
